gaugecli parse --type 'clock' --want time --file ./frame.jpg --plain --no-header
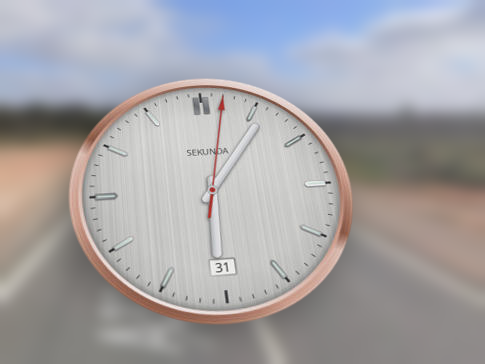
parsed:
6:06:02
